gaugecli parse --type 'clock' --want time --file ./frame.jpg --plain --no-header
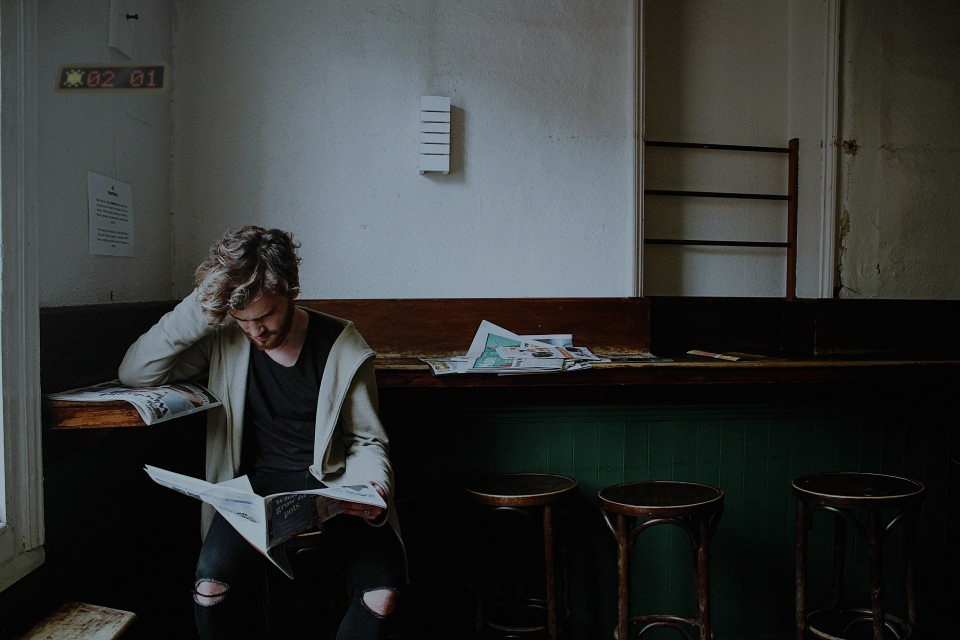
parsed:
2:01
